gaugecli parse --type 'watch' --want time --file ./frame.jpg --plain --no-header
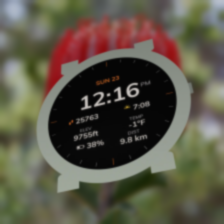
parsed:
12:16
